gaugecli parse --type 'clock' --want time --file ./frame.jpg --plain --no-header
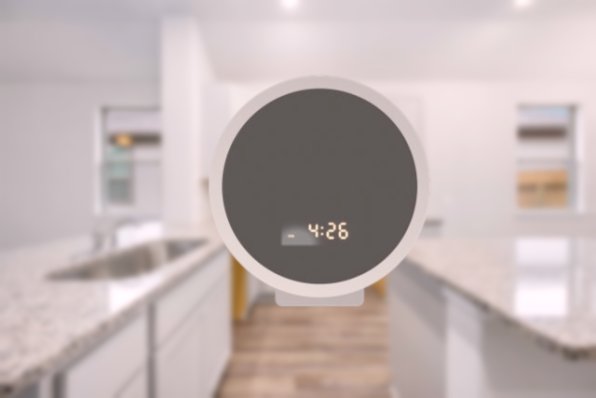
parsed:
4:26
